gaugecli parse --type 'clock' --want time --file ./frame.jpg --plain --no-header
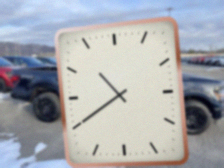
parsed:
10:40
